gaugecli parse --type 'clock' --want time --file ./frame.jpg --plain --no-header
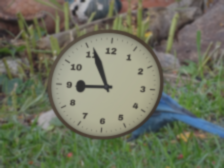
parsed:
8:56
